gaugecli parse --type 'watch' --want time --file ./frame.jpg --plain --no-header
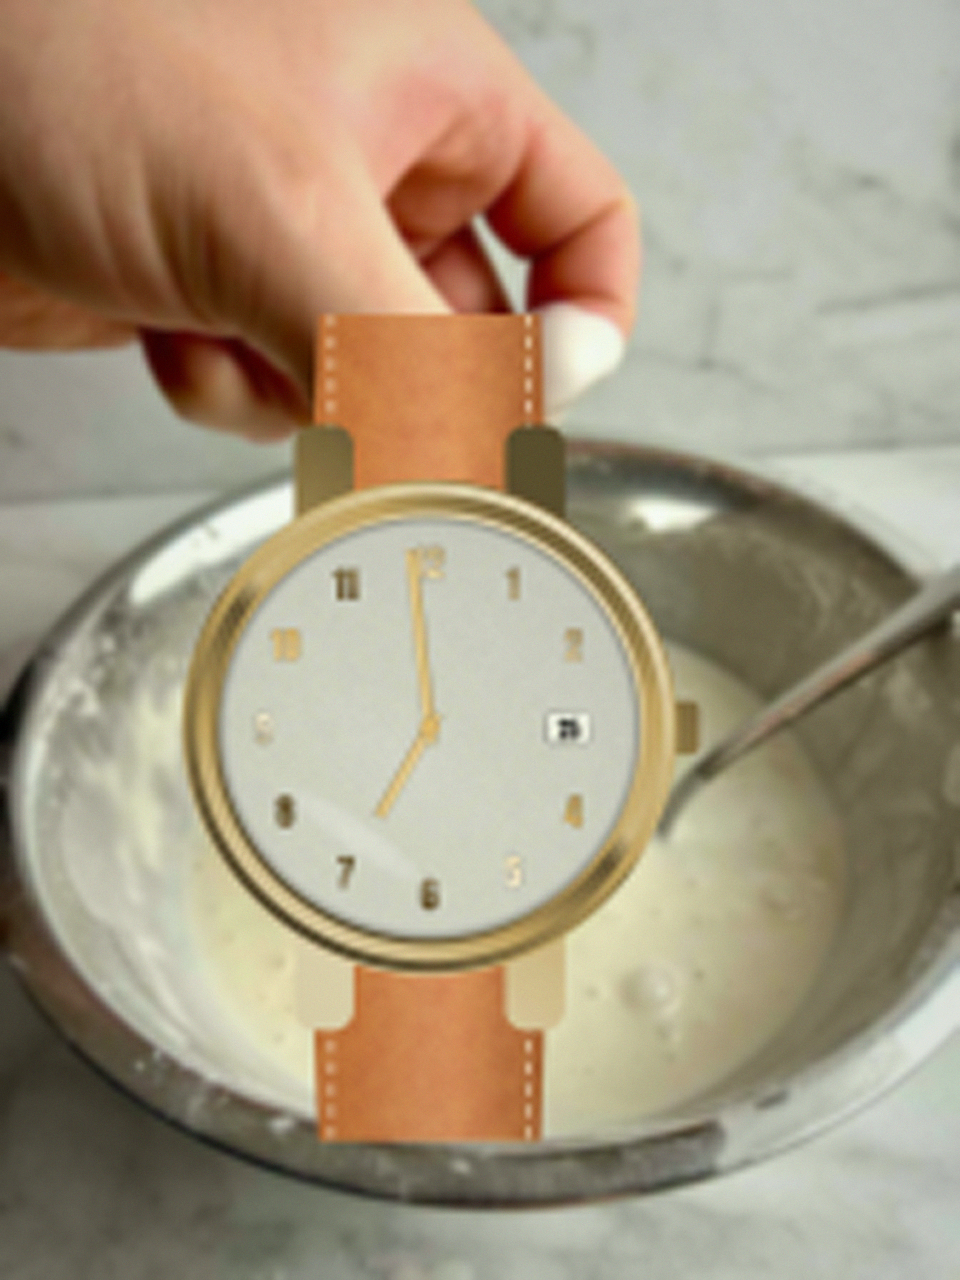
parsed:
6:59
